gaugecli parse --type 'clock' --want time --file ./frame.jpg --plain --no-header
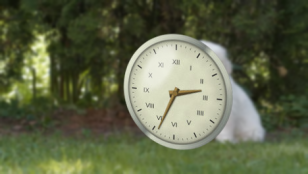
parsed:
2:34
